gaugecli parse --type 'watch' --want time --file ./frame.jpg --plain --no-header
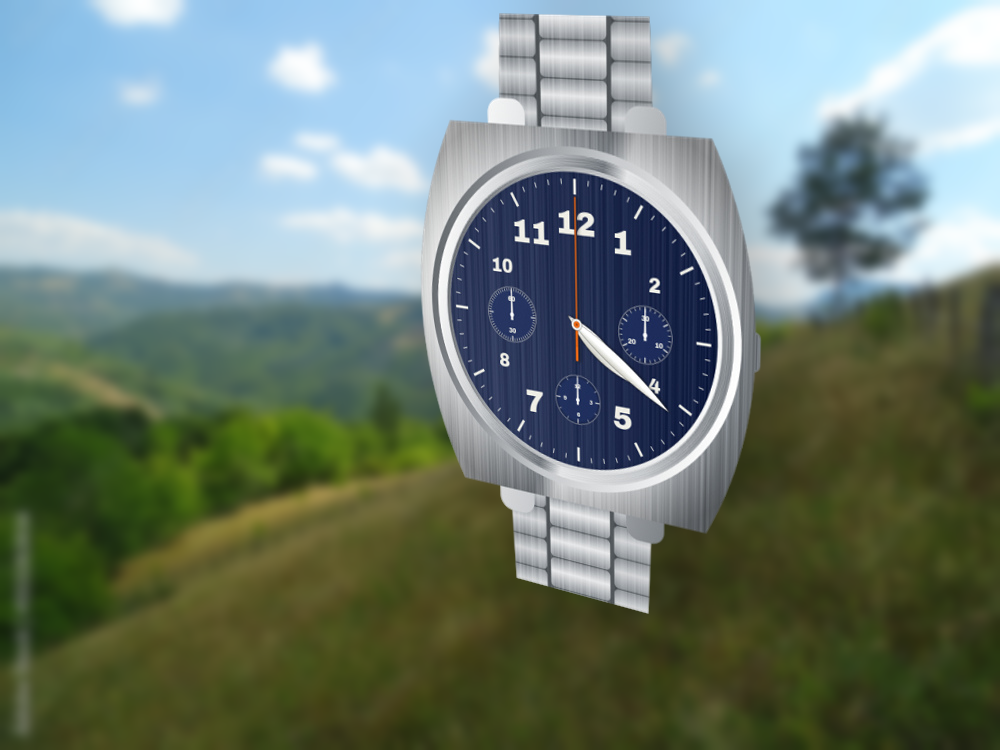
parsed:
4:21
